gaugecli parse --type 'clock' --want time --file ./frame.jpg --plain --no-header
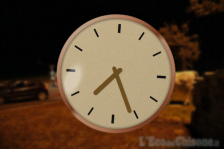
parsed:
7:26
